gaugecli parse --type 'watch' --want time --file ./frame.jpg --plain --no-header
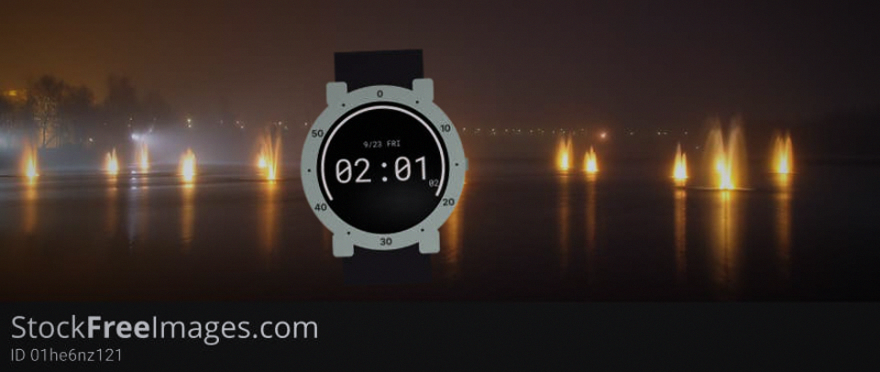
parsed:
2:01:02
